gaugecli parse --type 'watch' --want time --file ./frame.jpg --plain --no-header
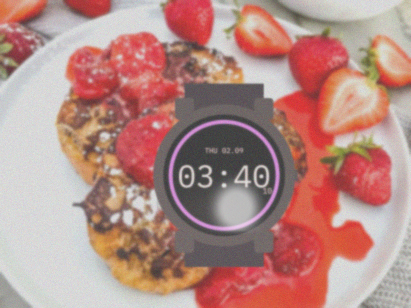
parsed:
3:40
